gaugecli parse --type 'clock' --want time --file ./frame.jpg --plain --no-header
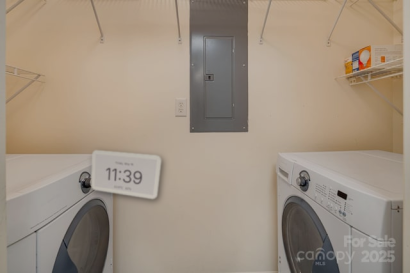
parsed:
11:39
